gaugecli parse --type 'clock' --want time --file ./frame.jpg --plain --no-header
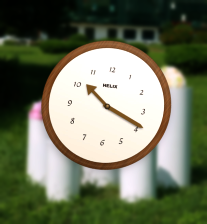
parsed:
10:19
